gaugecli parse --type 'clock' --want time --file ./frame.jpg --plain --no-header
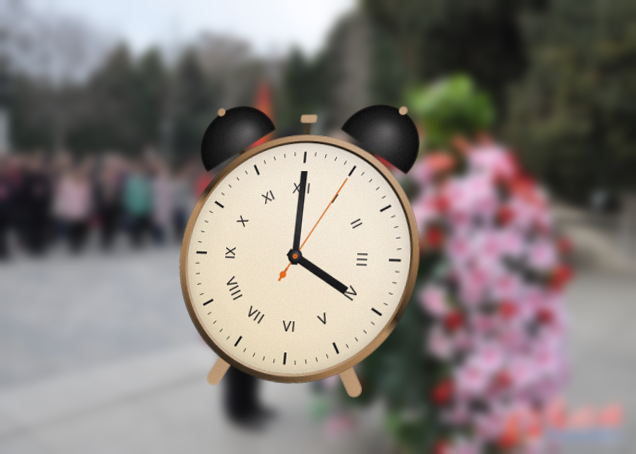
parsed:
4:00:05
